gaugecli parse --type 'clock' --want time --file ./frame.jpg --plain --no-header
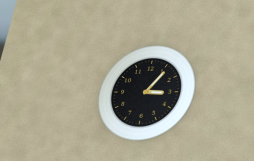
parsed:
3:06
